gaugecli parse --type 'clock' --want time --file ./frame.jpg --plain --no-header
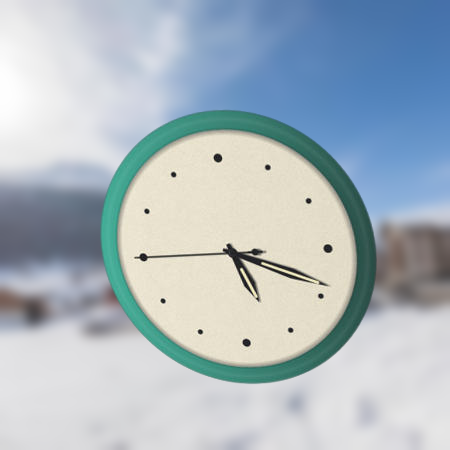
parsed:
5:18:45
